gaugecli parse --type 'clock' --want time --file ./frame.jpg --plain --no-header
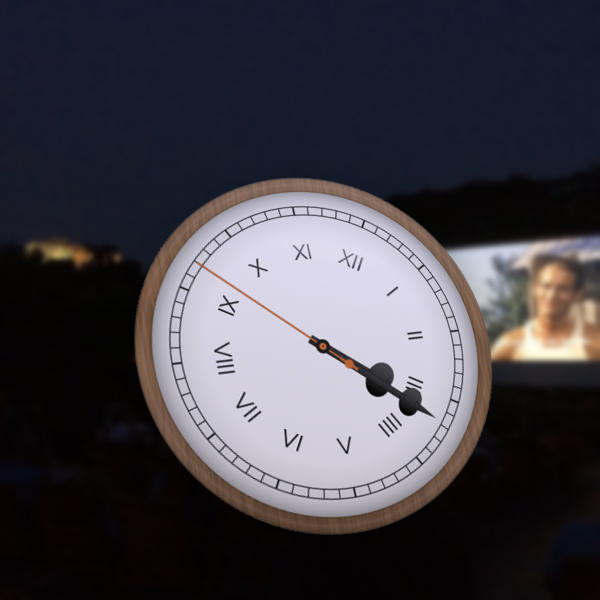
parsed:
3:16:47
